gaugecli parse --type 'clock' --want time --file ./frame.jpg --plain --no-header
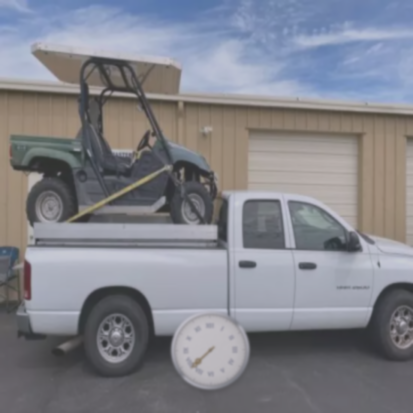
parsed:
7:38
